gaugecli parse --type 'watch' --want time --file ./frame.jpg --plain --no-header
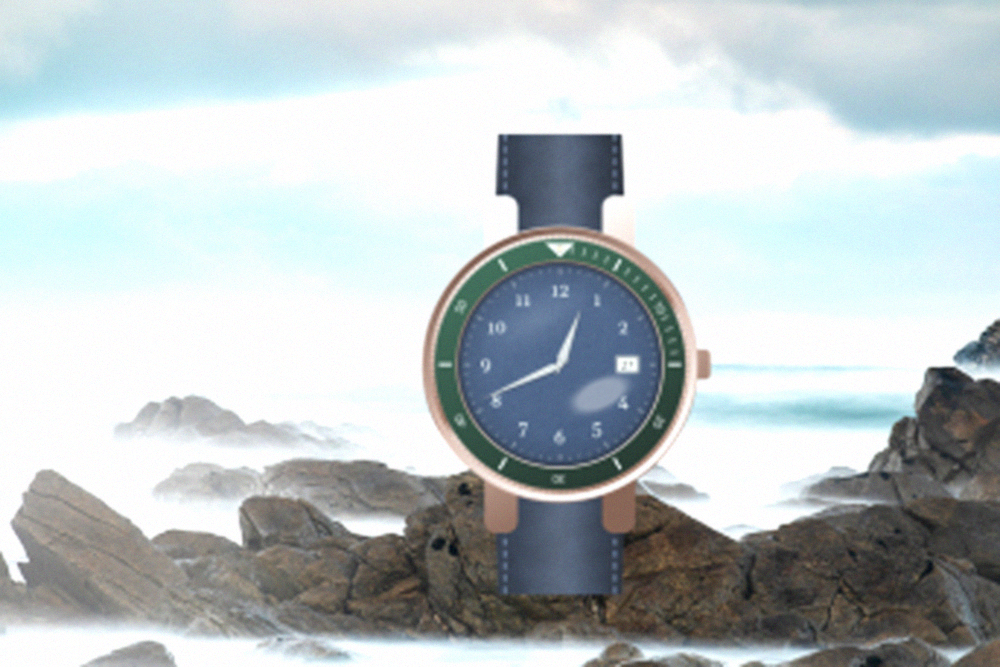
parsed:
12:41
